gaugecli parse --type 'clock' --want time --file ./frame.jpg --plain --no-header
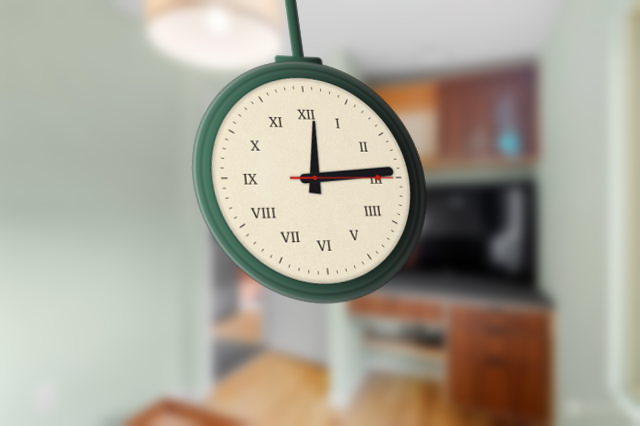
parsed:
12:14:15
